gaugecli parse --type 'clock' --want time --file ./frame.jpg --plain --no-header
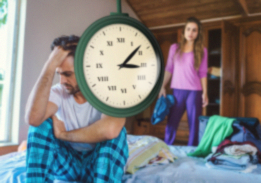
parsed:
3:08
